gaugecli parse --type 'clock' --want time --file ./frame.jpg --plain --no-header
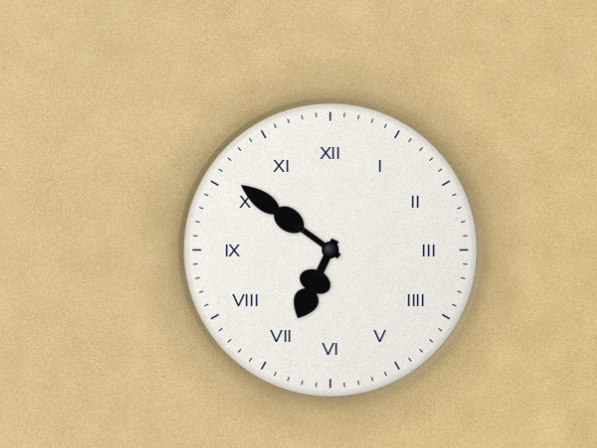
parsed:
6:51
